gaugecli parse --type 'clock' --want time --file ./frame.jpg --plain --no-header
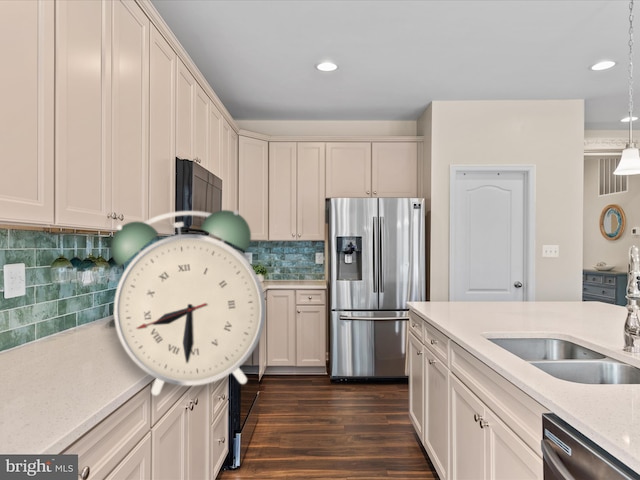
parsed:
8:31:43
